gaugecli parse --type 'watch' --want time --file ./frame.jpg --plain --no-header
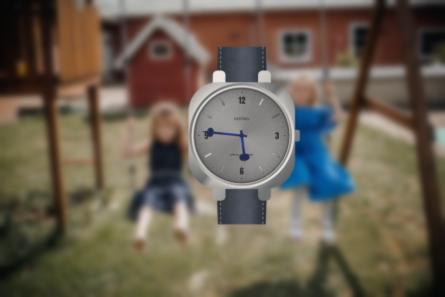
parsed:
5:46
